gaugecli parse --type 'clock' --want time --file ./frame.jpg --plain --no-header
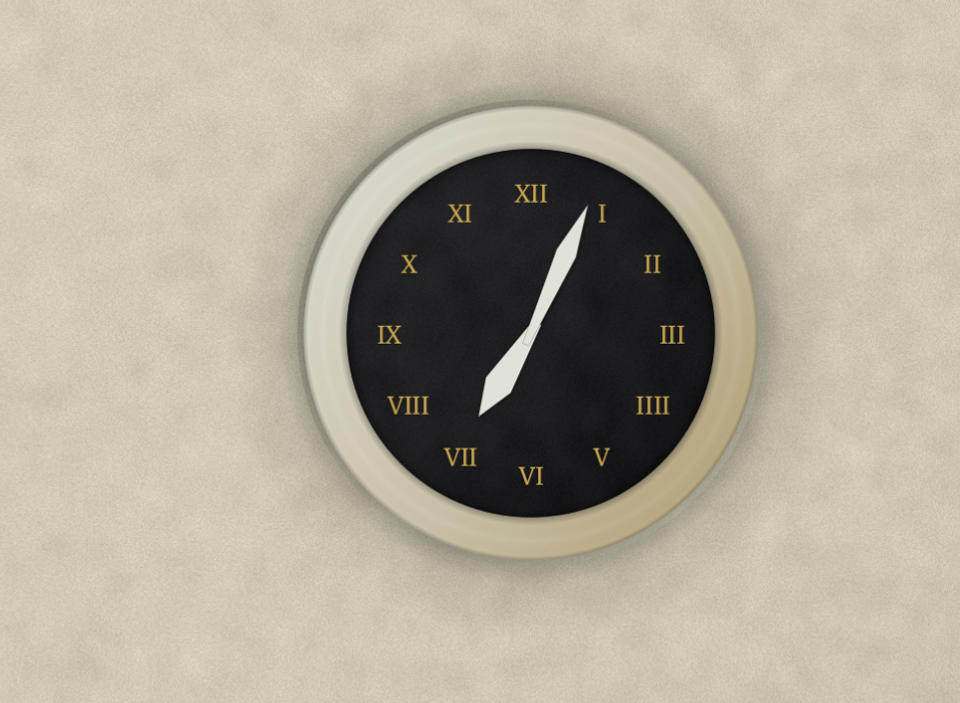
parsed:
7:04
